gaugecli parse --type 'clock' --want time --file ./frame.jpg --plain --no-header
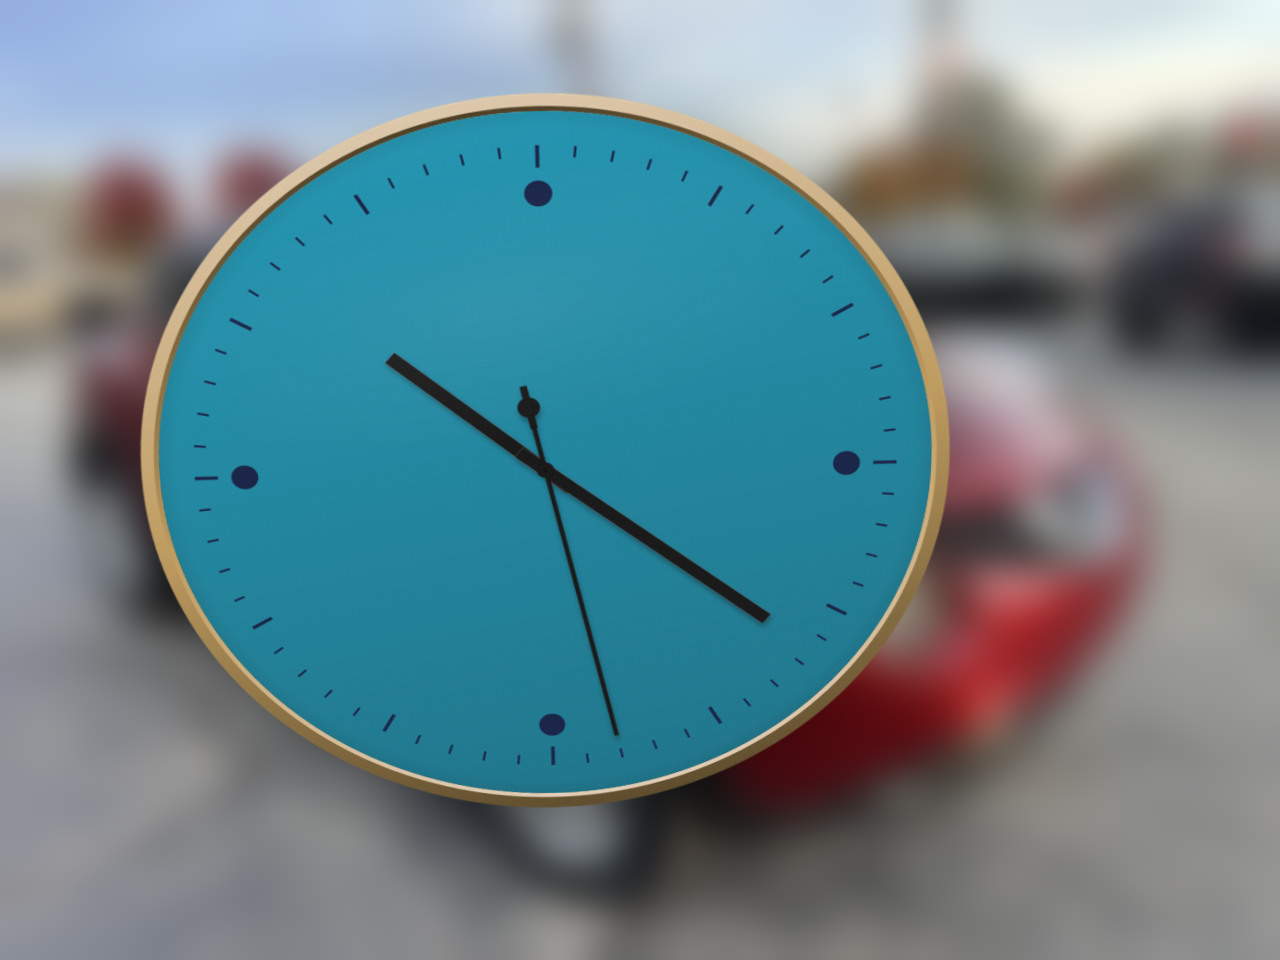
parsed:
10:21:28
